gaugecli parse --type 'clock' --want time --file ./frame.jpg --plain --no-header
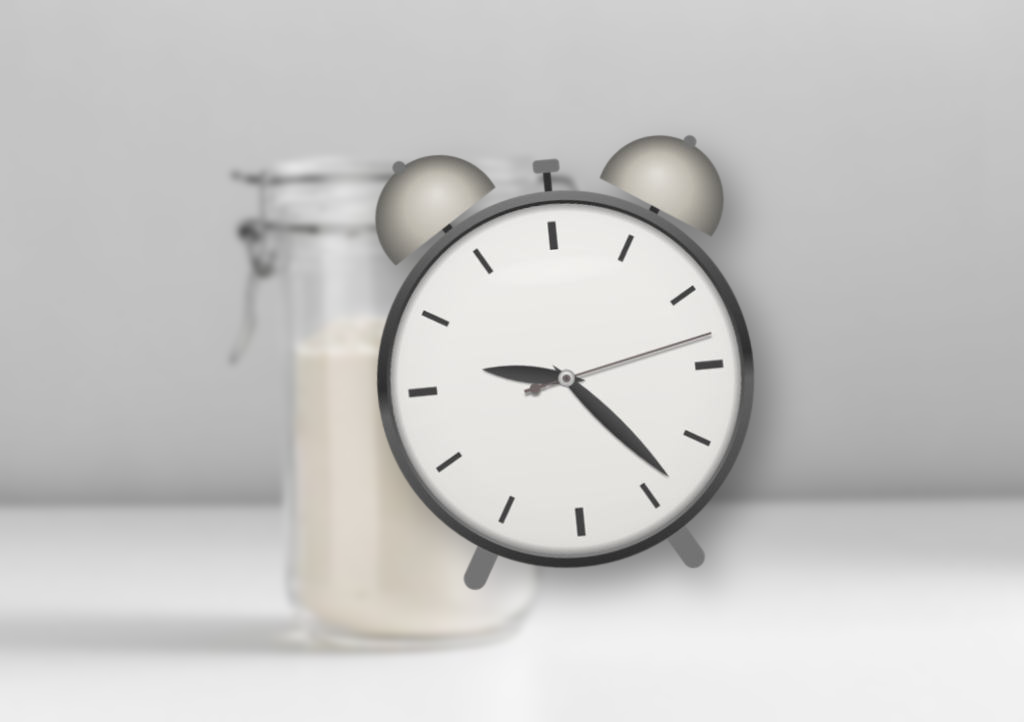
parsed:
9:23:13
